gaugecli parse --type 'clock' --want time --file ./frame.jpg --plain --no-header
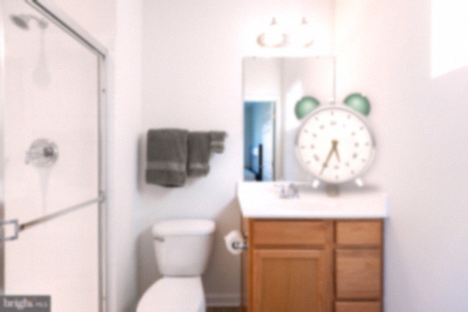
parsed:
5:35
